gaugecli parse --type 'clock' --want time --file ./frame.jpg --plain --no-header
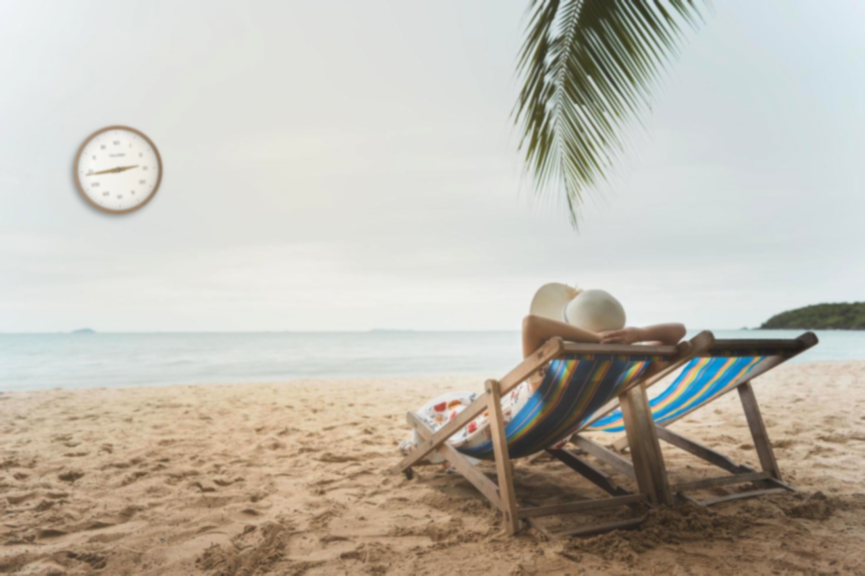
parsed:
2:44
